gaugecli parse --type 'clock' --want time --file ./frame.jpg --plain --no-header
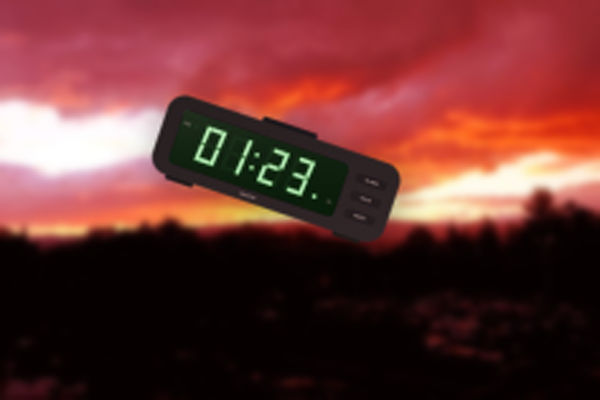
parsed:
1:23
